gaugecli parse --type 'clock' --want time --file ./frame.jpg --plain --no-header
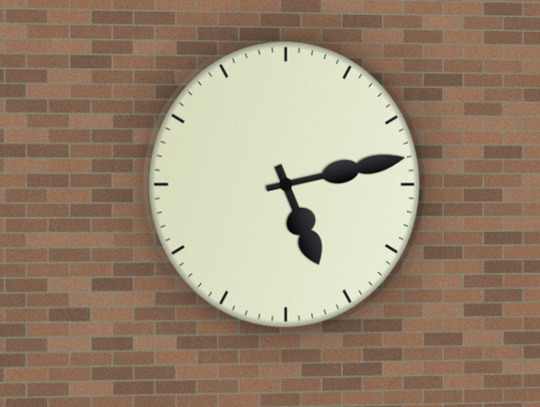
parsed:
5:13
